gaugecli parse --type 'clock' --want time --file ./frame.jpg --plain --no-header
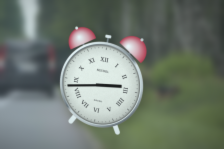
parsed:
2:43
